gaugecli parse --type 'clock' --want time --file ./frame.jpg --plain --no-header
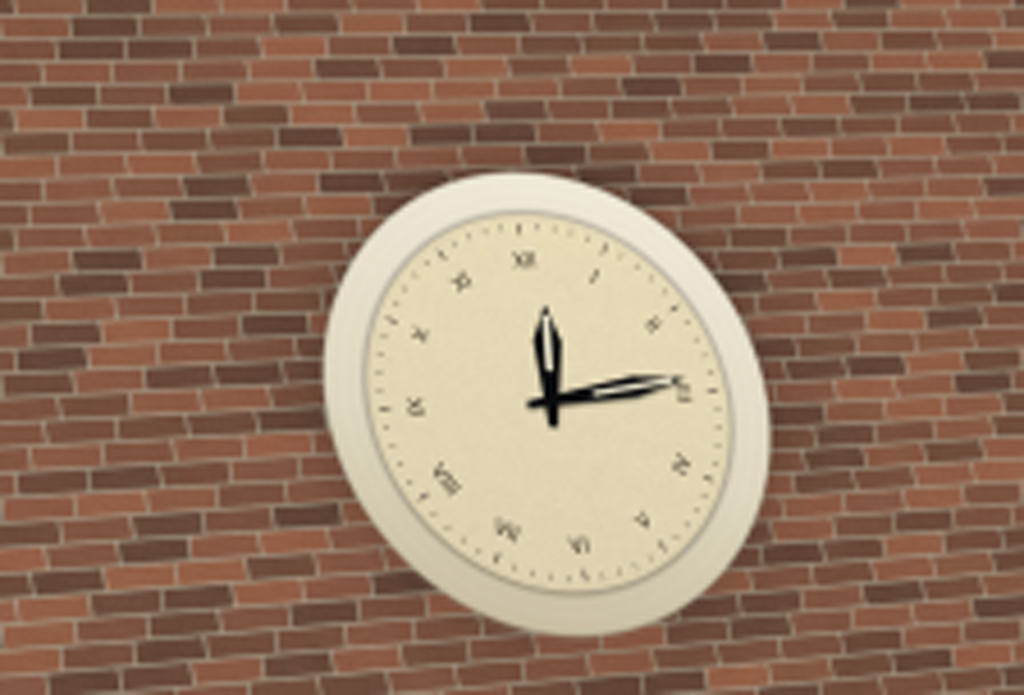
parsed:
12:14
